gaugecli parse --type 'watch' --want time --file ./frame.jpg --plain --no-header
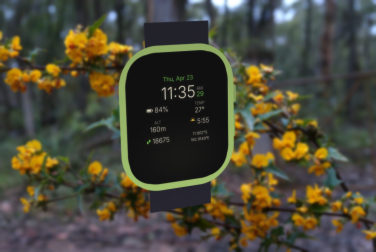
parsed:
11:35
